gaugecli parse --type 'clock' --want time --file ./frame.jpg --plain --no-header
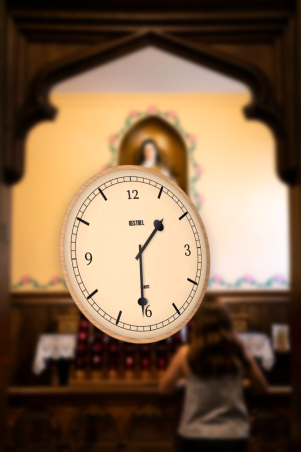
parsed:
1:31
